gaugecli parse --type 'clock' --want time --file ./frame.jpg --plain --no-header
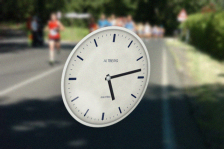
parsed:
5:13
